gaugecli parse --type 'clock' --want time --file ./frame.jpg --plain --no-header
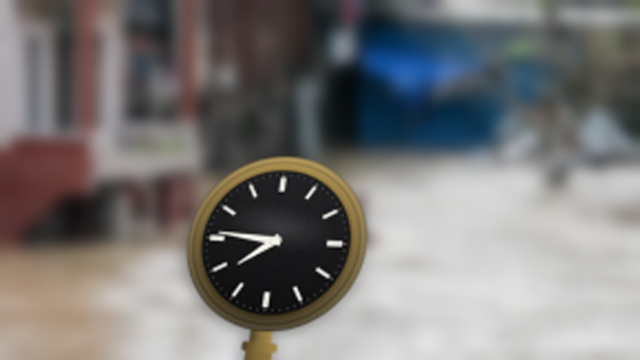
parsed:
7:46
